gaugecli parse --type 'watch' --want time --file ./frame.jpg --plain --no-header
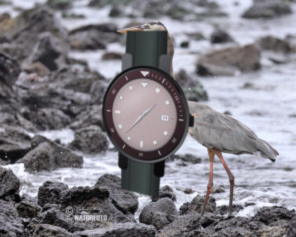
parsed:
1:37
